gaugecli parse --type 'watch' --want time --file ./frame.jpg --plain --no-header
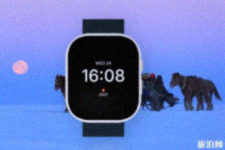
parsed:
16:08
